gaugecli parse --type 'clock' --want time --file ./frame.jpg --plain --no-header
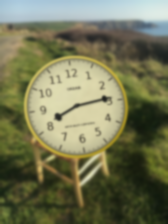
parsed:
8:14
